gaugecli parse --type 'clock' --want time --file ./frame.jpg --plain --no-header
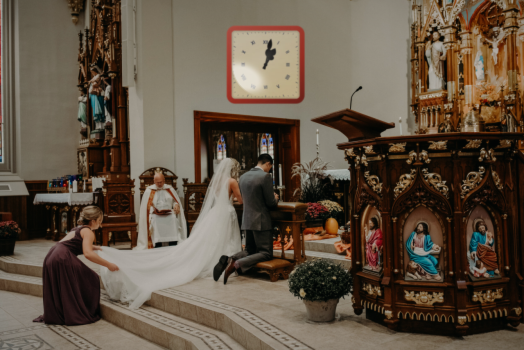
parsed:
1:02
